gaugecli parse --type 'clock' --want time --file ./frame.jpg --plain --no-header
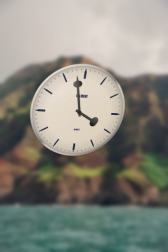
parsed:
3:58
